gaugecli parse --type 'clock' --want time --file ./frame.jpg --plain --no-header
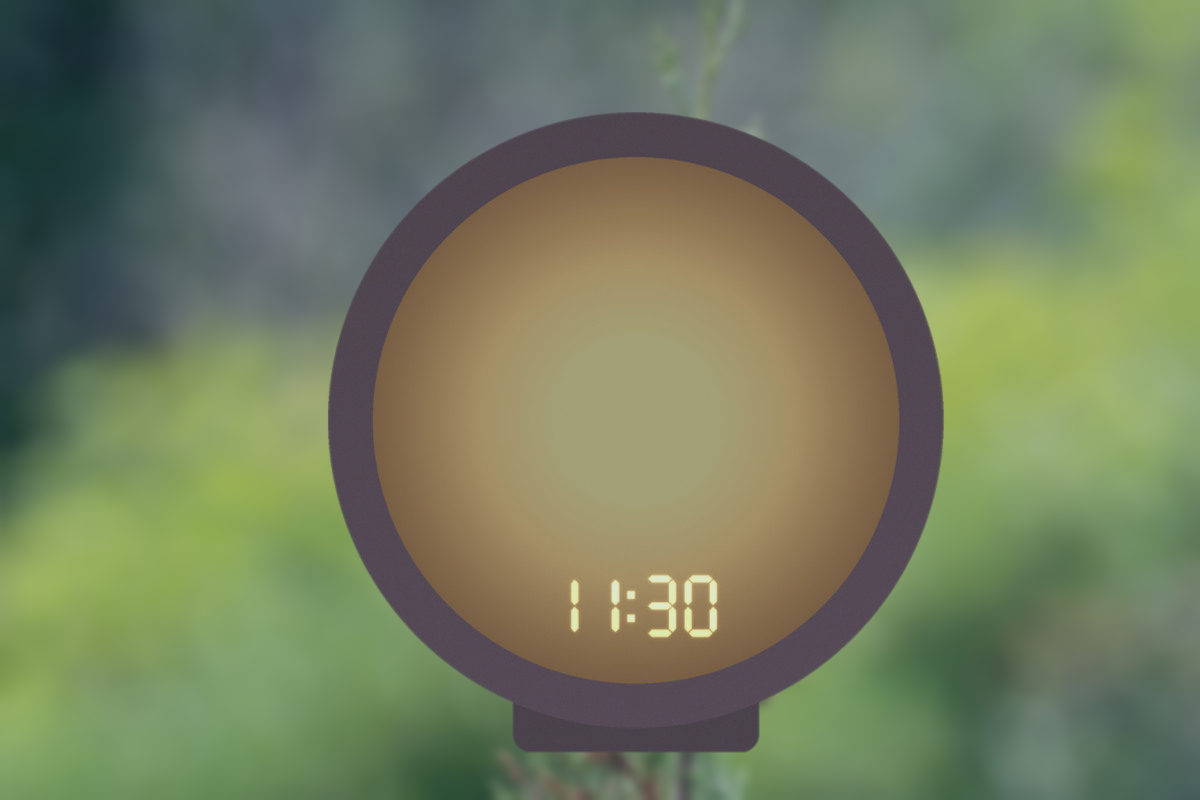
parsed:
11:30
